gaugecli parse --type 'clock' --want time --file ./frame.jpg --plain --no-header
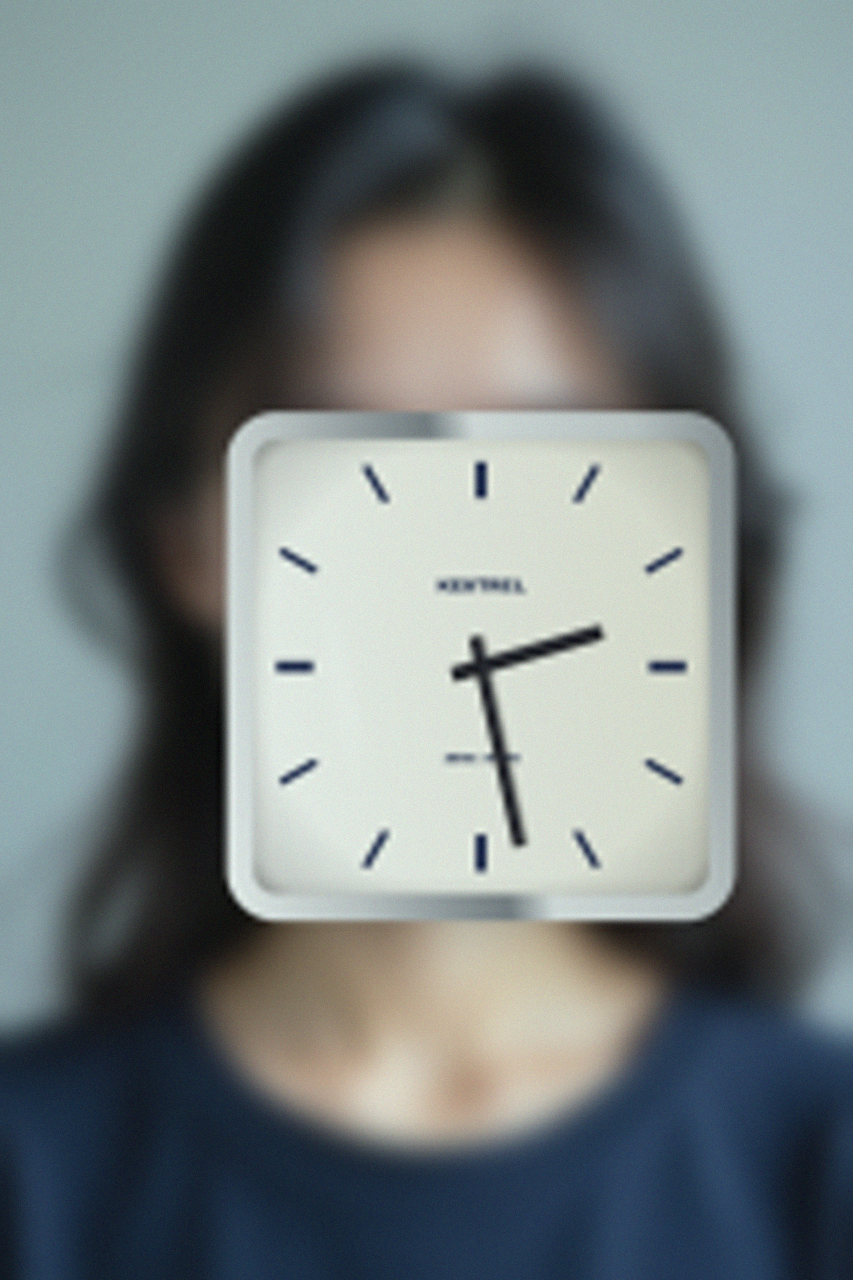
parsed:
2:28
